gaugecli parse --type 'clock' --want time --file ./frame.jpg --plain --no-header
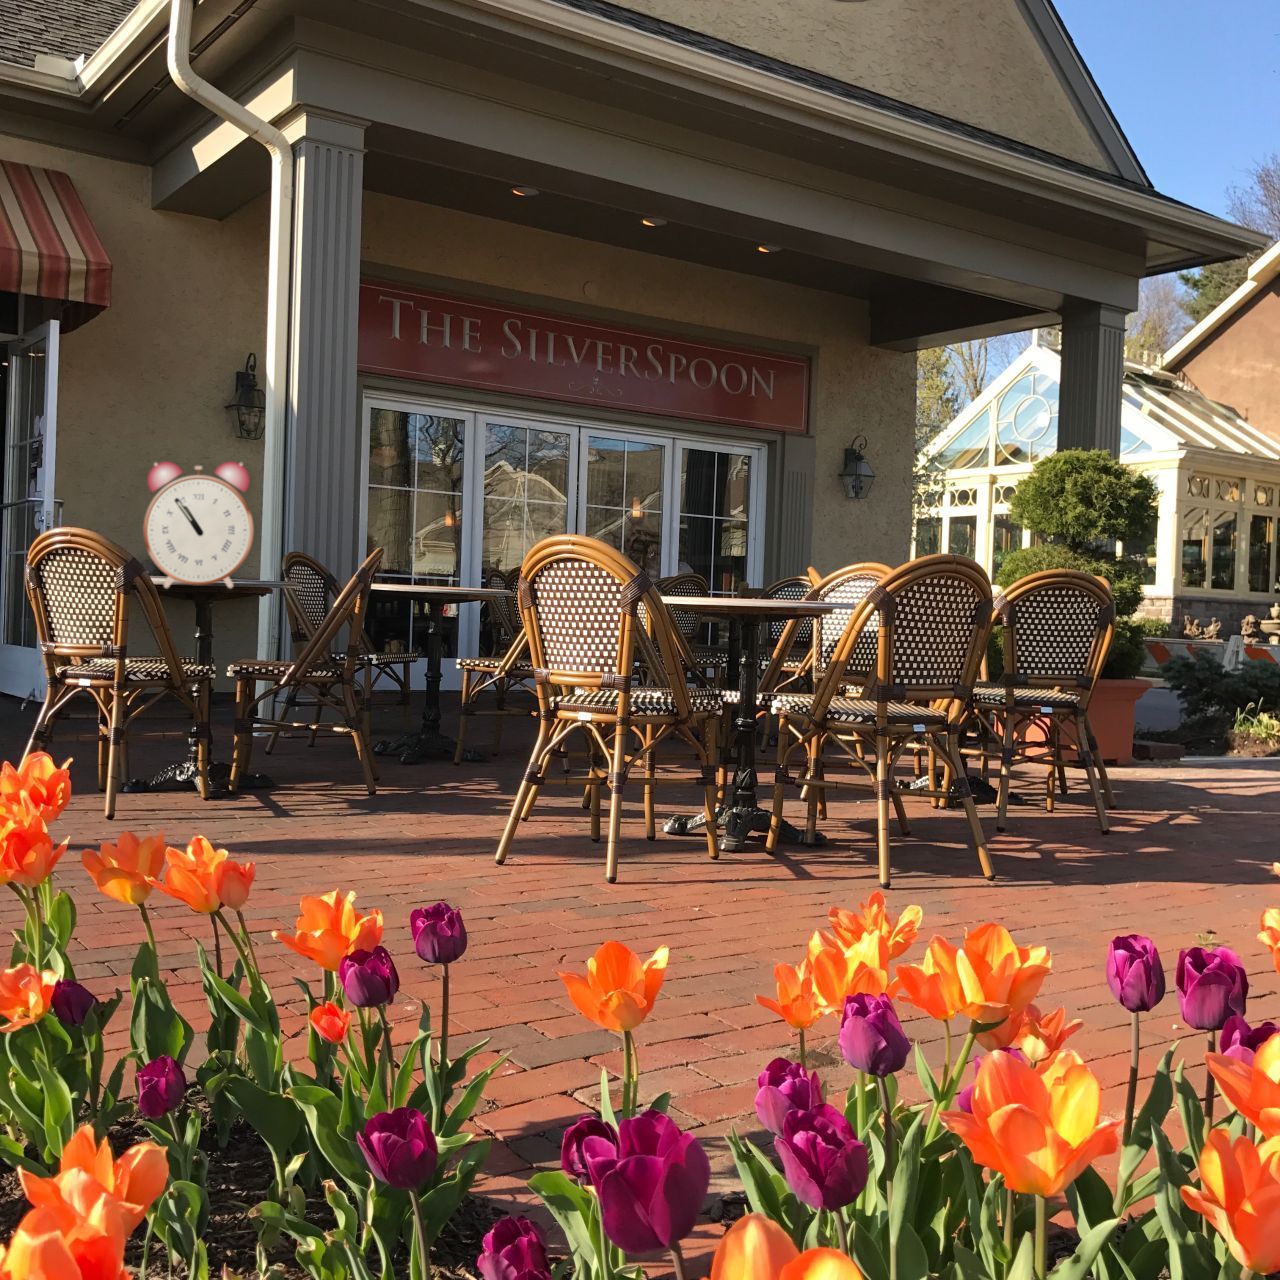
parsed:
10:54
